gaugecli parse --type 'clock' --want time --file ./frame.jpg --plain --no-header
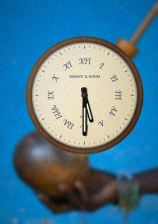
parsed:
5:30
